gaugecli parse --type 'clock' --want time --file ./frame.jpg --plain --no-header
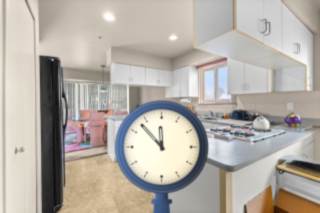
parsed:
11:53
